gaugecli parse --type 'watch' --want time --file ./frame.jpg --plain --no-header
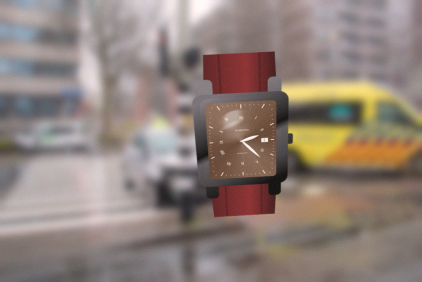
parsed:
2:23
